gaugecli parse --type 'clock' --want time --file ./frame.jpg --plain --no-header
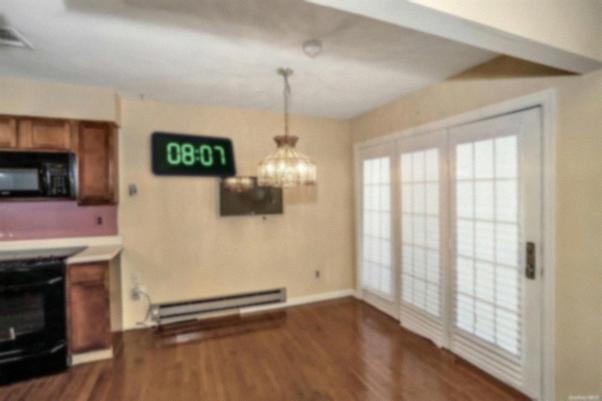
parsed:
8:07
